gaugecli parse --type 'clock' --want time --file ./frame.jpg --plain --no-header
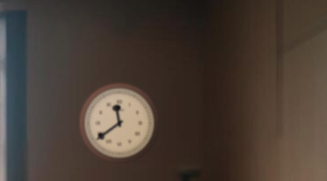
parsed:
11:39
